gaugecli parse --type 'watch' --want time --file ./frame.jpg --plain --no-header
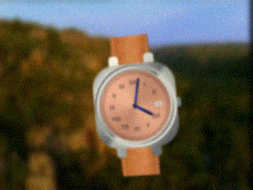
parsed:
4:02
